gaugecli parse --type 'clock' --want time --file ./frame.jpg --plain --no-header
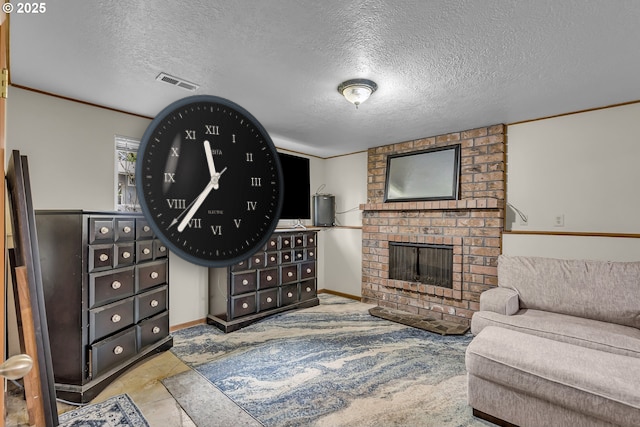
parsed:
11:36:38
